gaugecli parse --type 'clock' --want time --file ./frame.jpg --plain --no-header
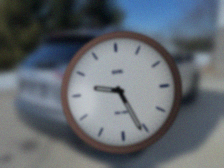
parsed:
9:26
